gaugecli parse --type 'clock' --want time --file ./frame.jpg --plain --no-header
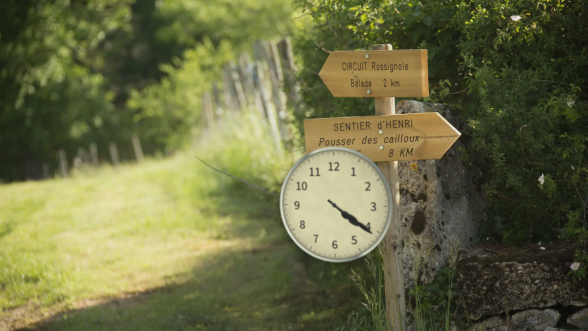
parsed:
4:21
